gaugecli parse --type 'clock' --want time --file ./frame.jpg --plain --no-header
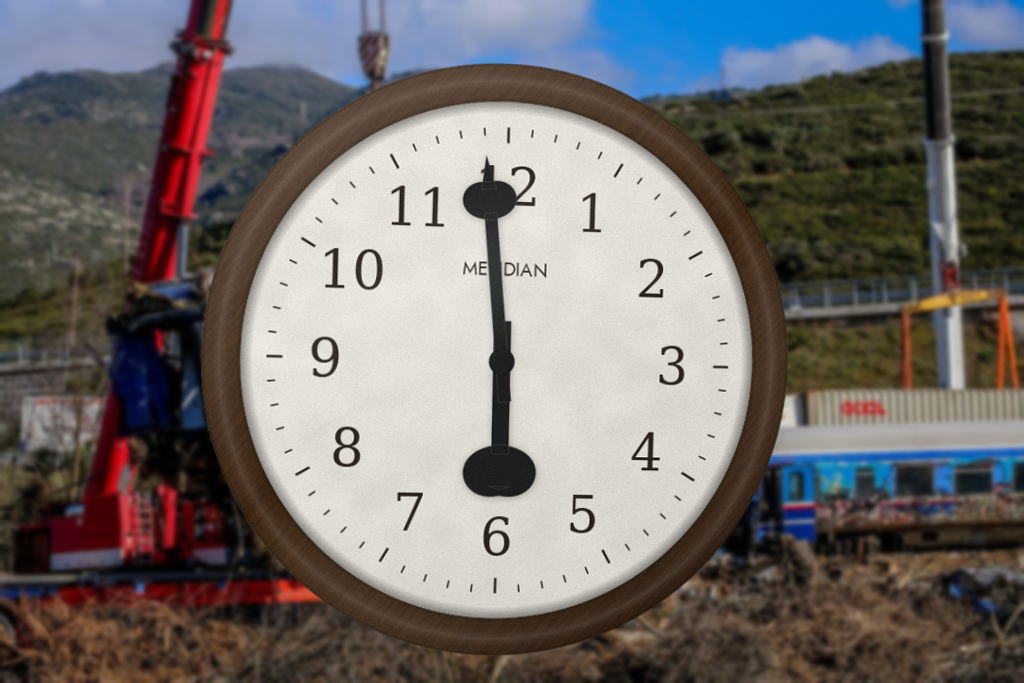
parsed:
5:59
